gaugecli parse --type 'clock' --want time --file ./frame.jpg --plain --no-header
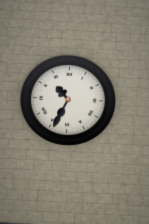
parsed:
10:34
